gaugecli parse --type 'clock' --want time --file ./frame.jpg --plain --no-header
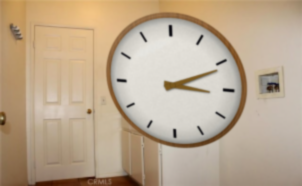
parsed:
3:11
